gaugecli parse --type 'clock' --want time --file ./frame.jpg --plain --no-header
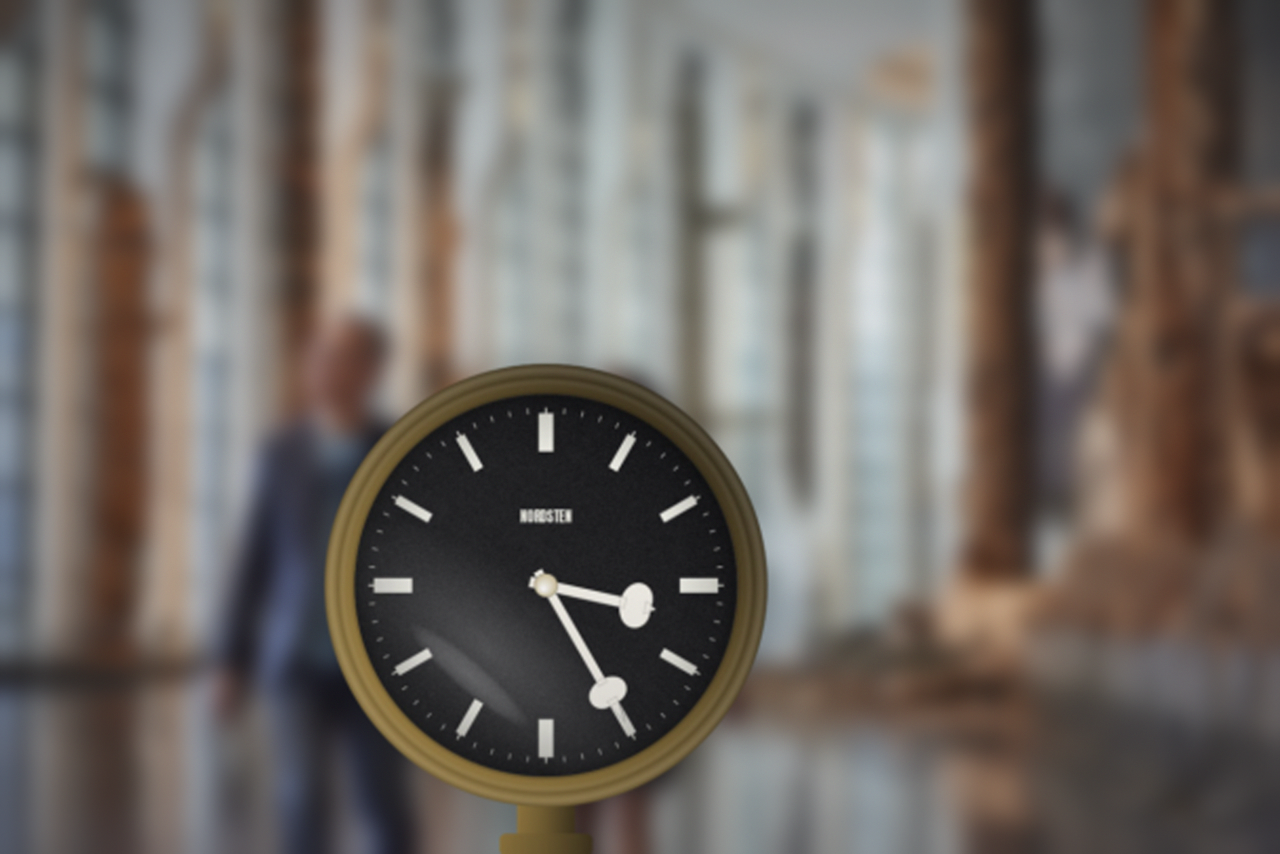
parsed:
3:25
